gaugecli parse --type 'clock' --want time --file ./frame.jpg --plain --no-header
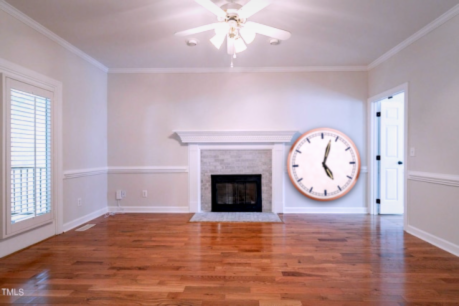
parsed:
5:03
